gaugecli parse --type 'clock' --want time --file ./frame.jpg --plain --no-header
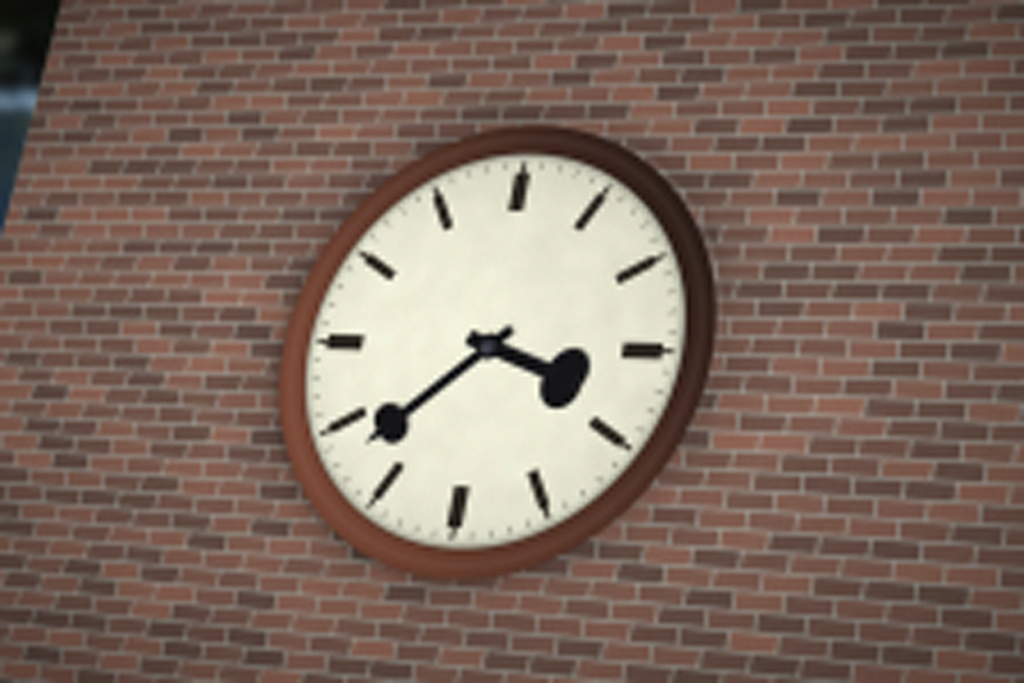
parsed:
3:38
